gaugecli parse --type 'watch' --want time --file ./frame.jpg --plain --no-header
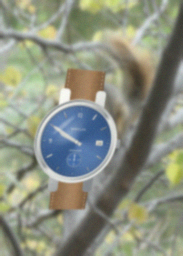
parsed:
9:50
